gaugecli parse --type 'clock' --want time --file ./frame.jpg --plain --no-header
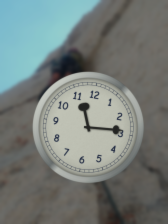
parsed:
11:14
